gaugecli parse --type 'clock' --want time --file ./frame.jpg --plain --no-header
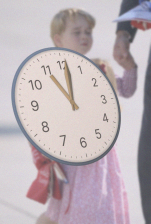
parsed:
11:01
